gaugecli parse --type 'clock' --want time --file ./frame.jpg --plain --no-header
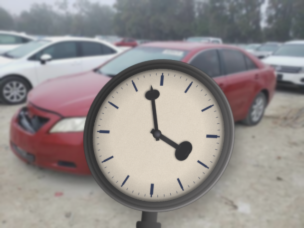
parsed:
3:58
